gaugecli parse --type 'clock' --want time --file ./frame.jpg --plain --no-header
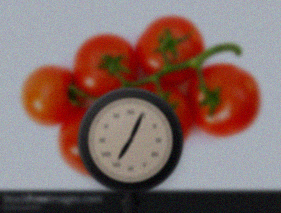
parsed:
7:04
